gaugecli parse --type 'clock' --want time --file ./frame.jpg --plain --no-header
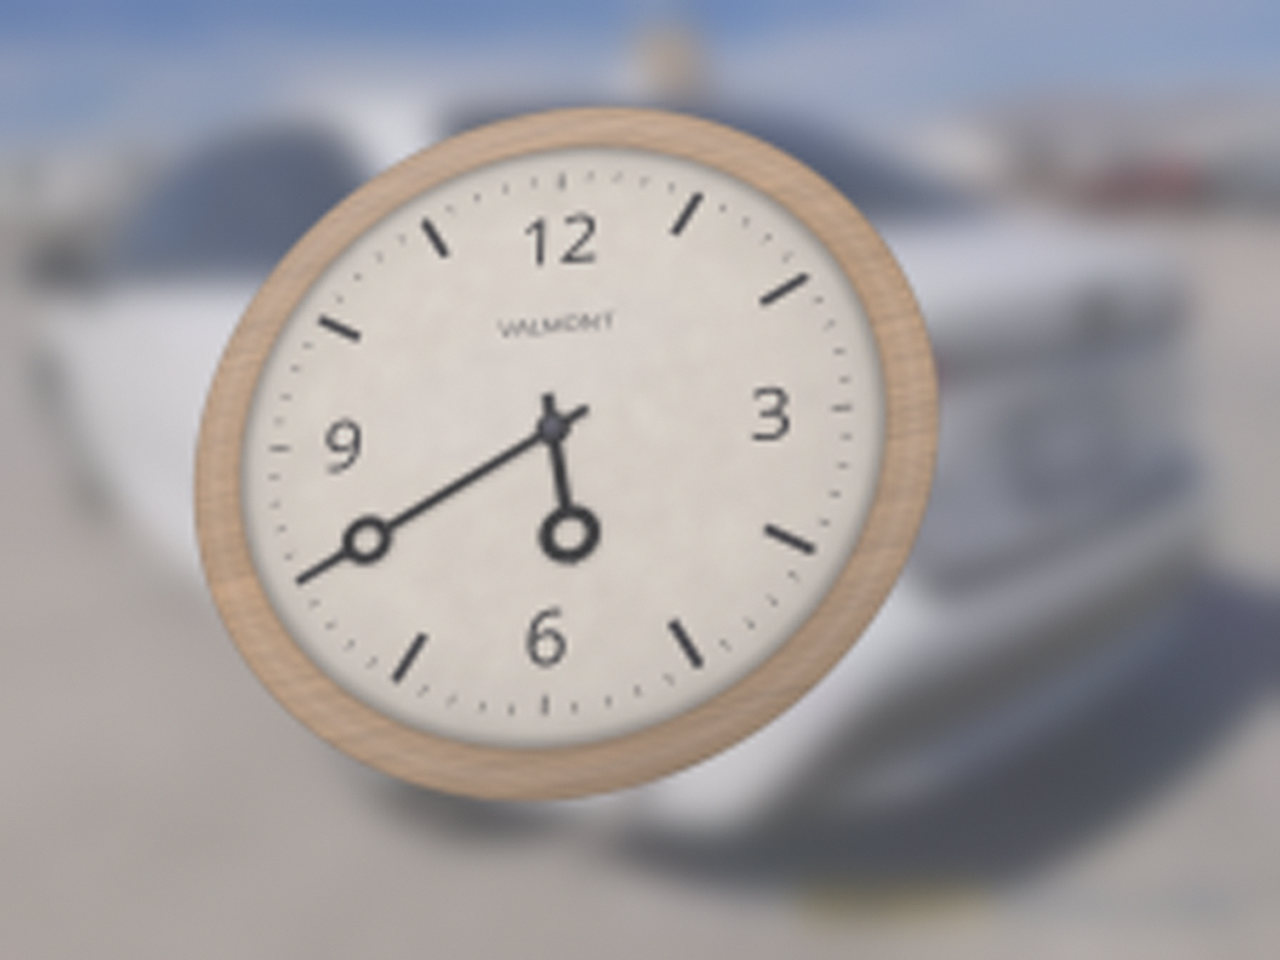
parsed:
5:40
